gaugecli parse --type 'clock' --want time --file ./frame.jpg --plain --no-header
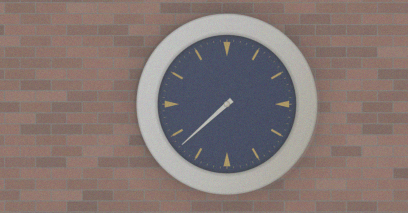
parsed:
7:38
